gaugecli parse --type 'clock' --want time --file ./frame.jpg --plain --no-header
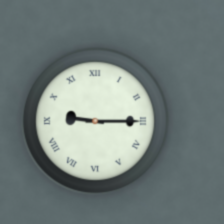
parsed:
9:15
